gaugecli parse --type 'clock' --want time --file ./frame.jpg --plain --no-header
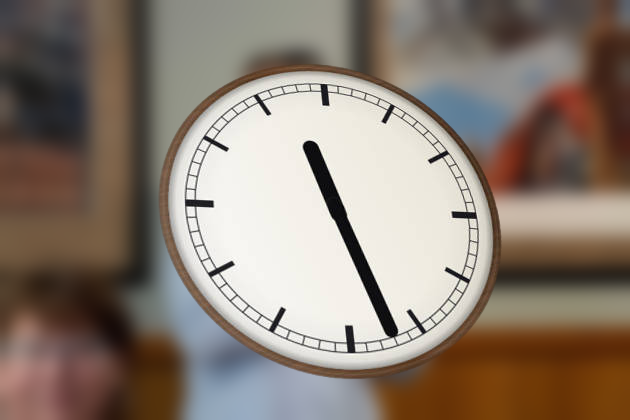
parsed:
11:27
